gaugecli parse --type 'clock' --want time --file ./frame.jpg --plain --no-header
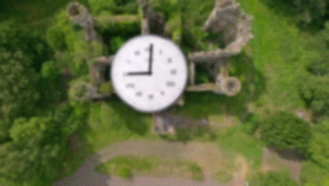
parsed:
9:01
